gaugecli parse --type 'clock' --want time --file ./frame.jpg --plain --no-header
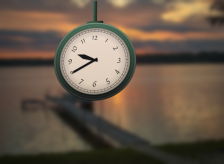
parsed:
9:40
